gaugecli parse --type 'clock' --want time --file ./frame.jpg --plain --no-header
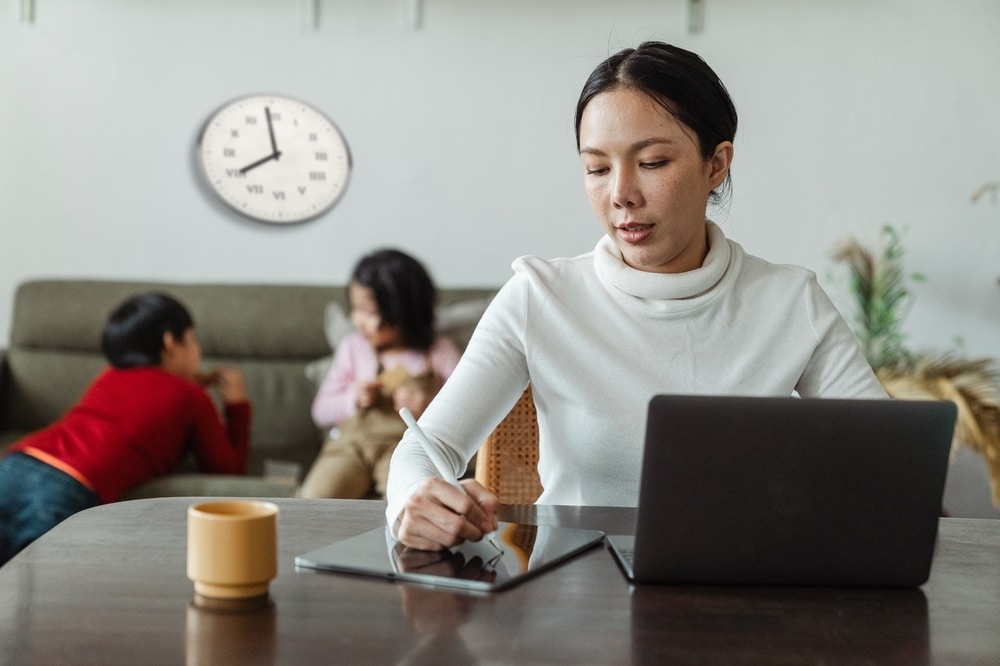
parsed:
7:59
